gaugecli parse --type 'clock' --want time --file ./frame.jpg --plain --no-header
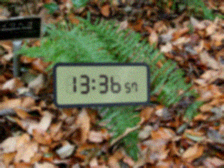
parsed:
13:36:57
